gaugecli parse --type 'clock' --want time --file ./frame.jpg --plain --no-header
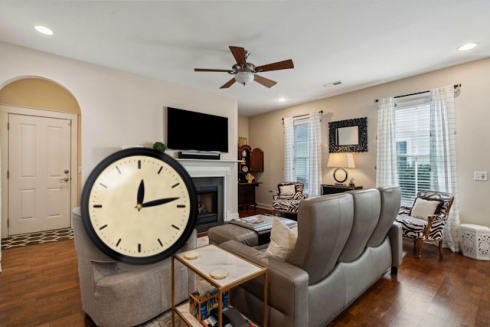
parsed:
12:13
